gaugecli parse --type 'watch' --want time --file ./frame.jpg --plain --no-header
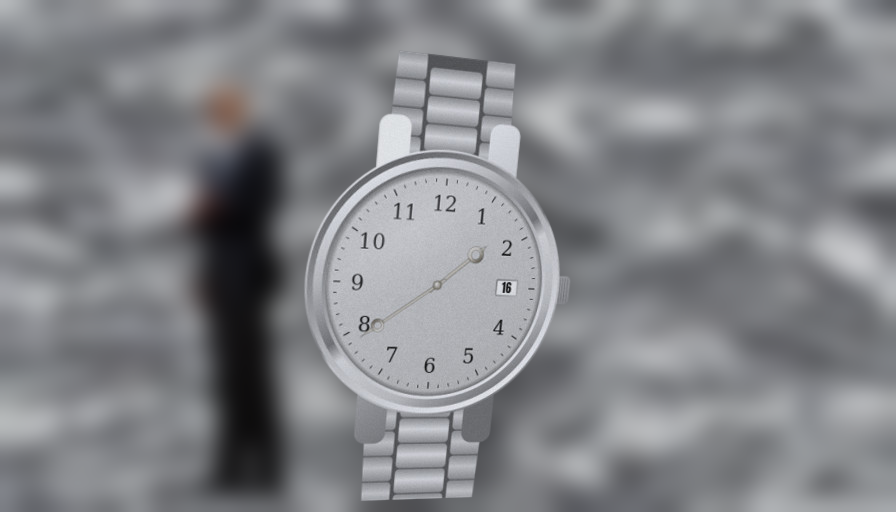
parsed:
1:39
